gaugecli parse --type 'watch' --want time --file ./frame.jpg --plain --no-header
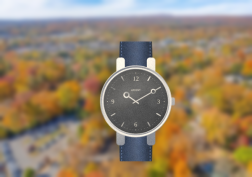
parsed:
10:10
